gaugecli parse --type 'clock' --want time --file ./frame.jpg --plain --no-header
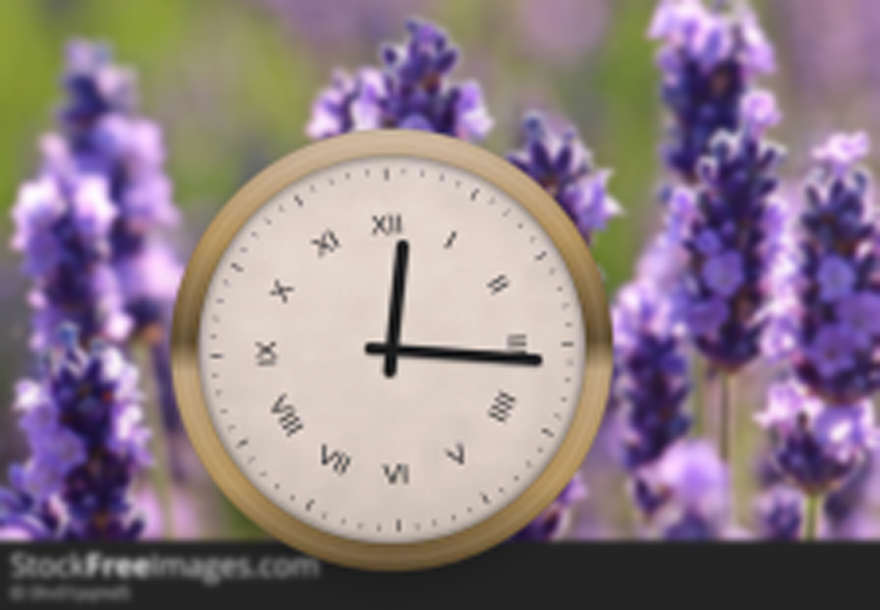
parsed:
12:16
